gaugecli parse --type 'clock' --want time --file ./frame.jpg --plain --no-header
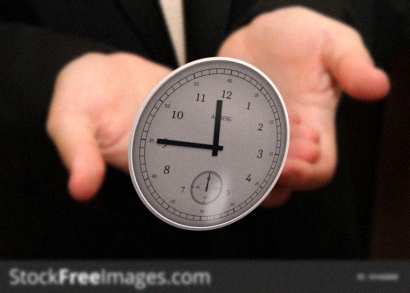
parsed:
11:45
